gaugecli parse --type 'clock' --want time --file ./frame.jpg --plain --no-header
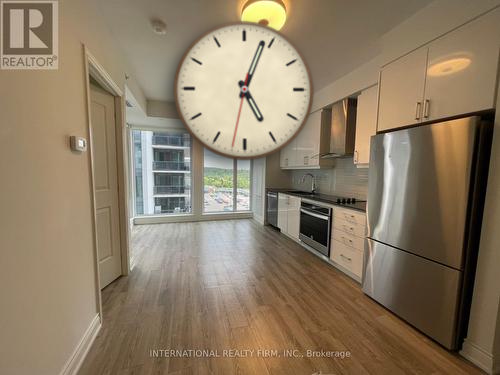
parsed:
5:03:32
